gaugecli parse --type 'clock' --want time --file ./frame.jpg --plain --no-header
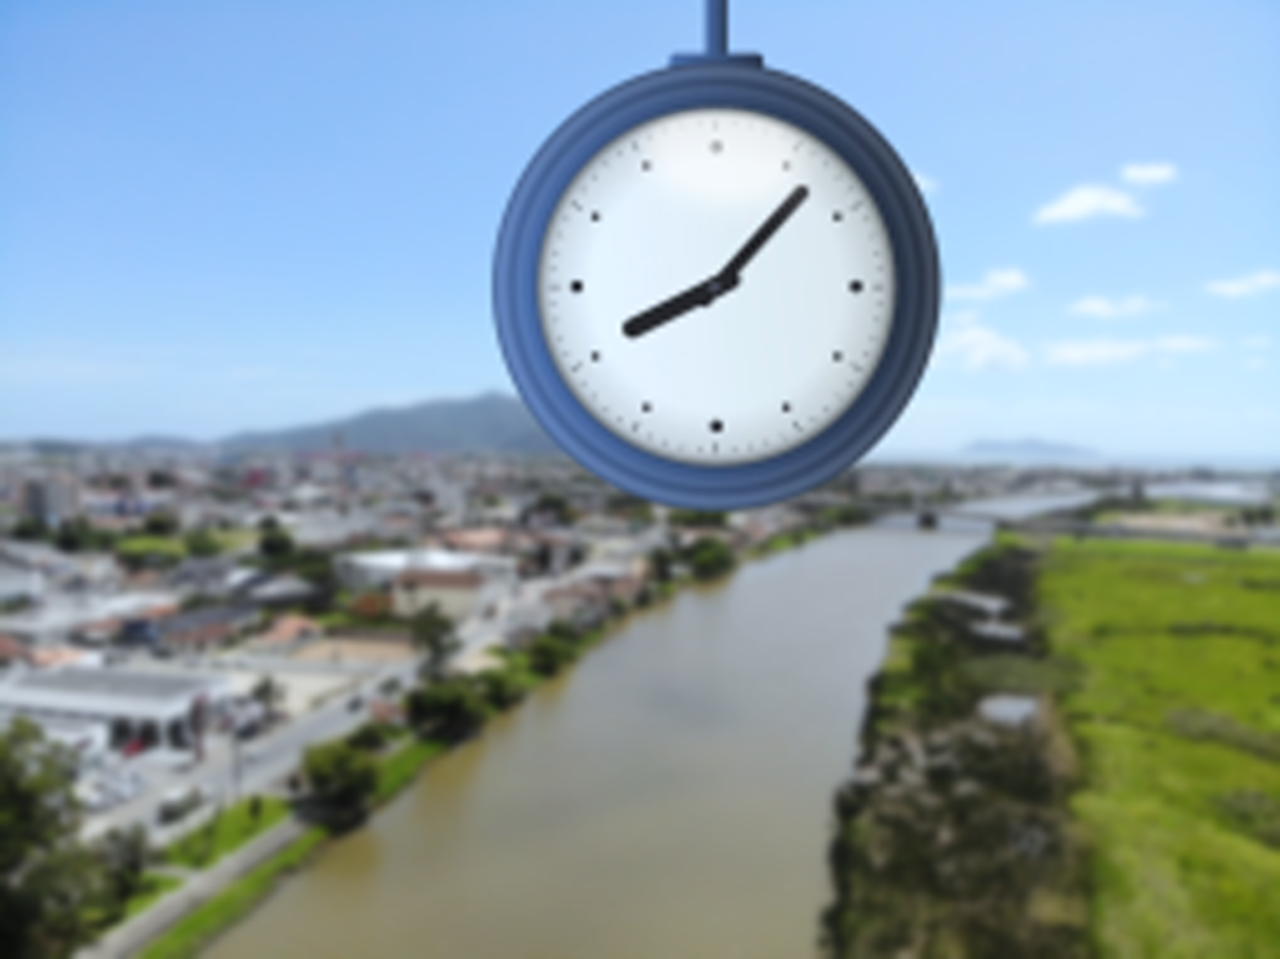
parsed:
8:07
